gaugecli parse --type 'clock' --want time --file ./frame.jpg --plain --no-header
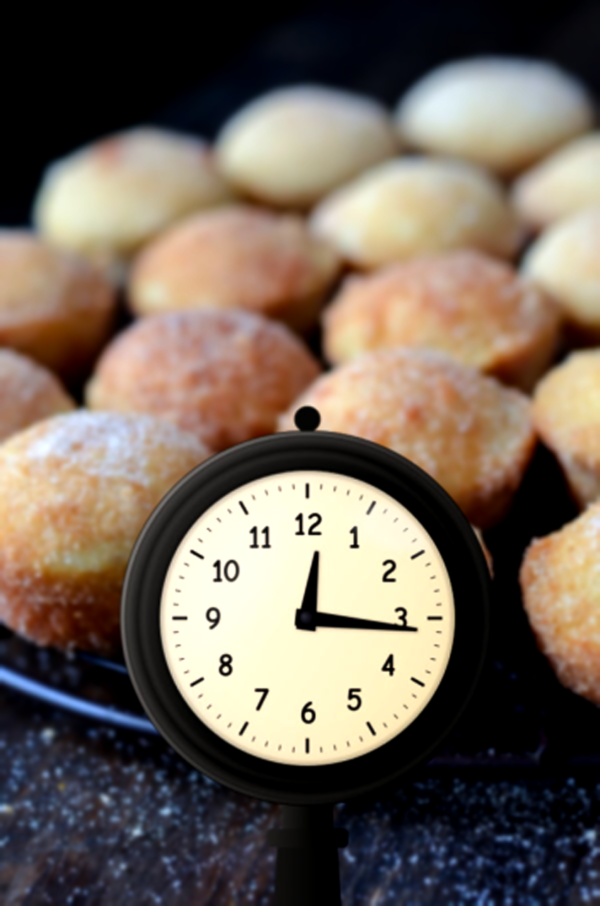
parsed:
12:16
